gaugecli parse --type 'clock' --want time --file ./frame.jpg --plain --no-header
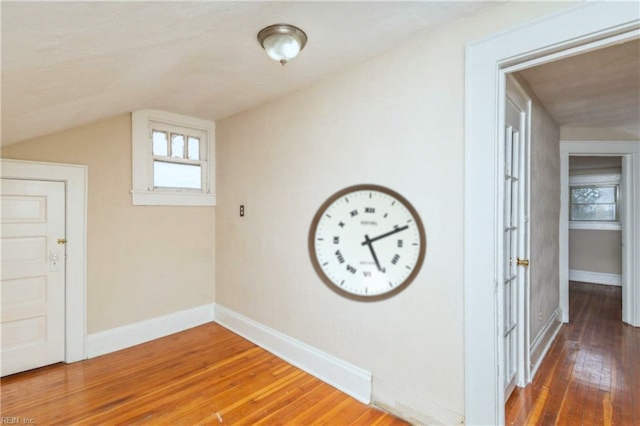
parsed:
5:11
